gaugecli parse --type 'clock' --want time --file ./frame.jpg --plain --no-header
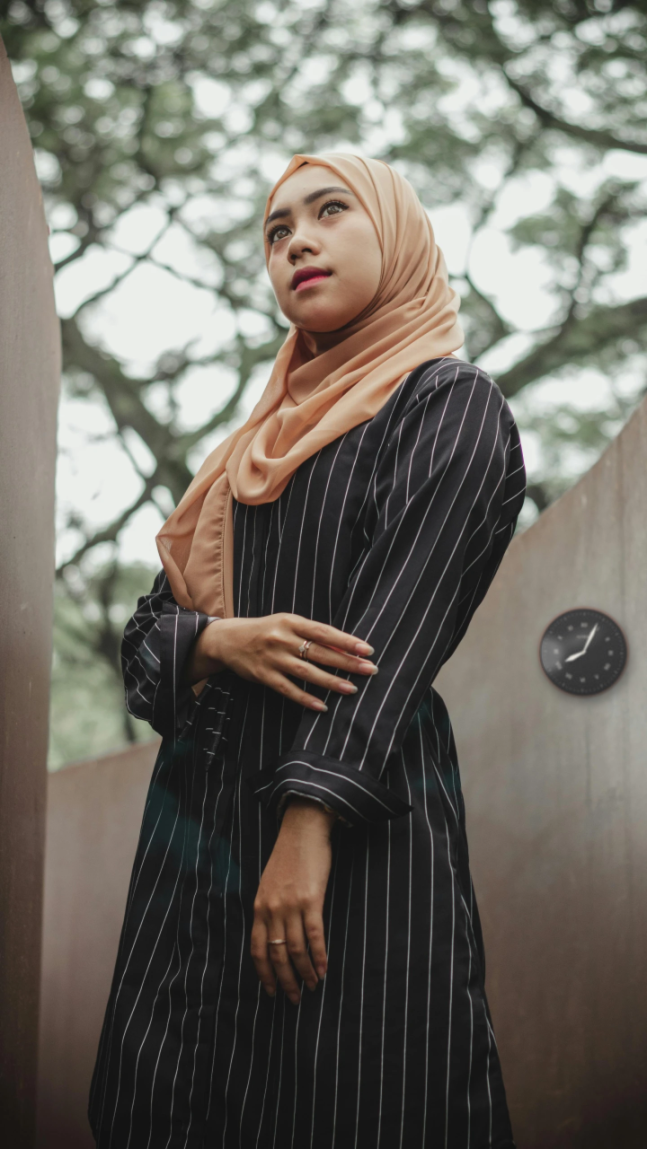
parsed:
8:04
